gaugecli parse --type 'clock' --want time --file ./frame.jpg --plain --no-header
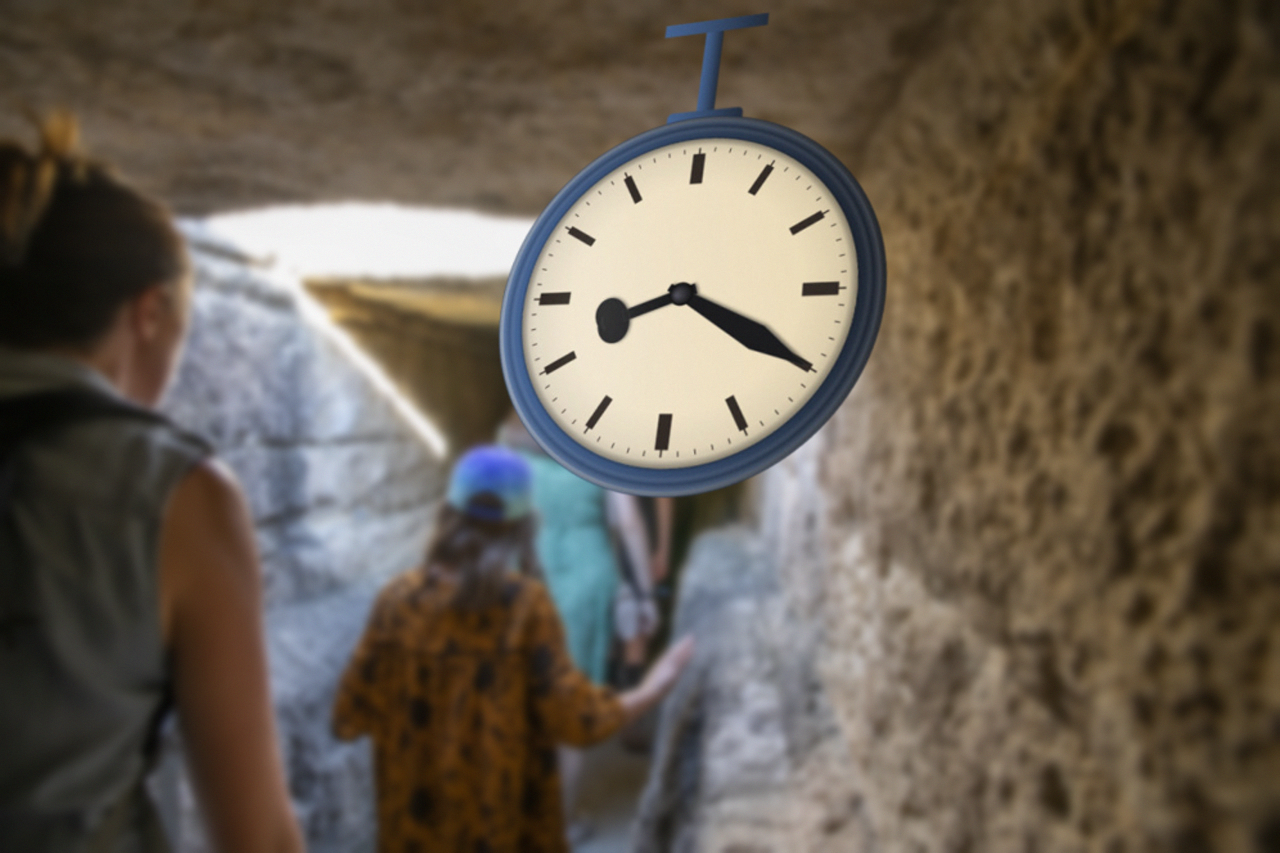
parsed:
8:20
